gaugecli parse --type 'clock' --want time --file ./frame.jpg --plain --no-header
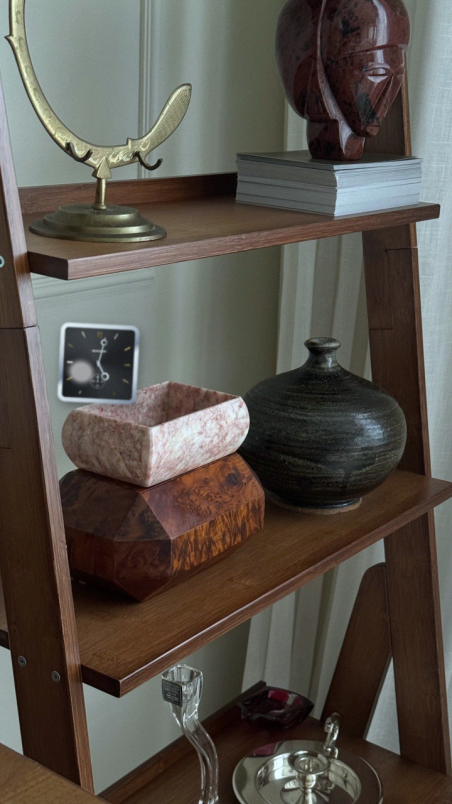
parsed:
5:02
